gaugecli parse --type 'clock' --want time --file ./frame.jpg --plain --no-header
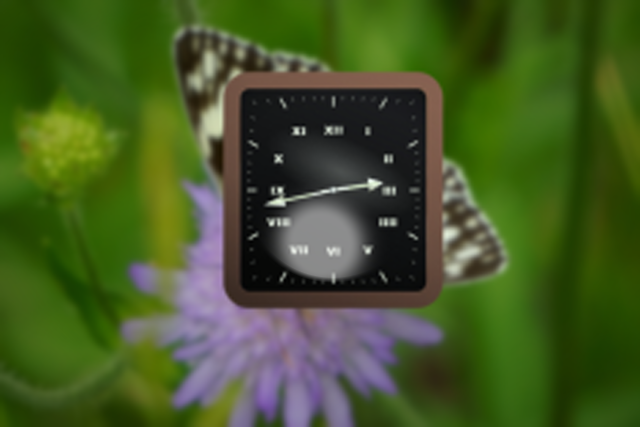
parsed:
2:43
